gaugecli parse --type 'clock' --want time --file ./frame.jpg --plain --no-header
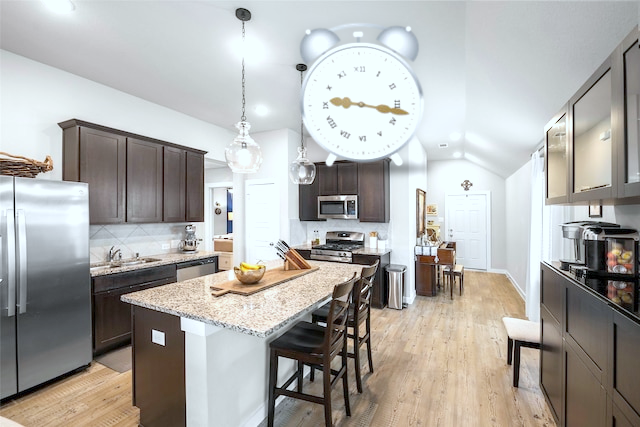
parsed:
9:17
